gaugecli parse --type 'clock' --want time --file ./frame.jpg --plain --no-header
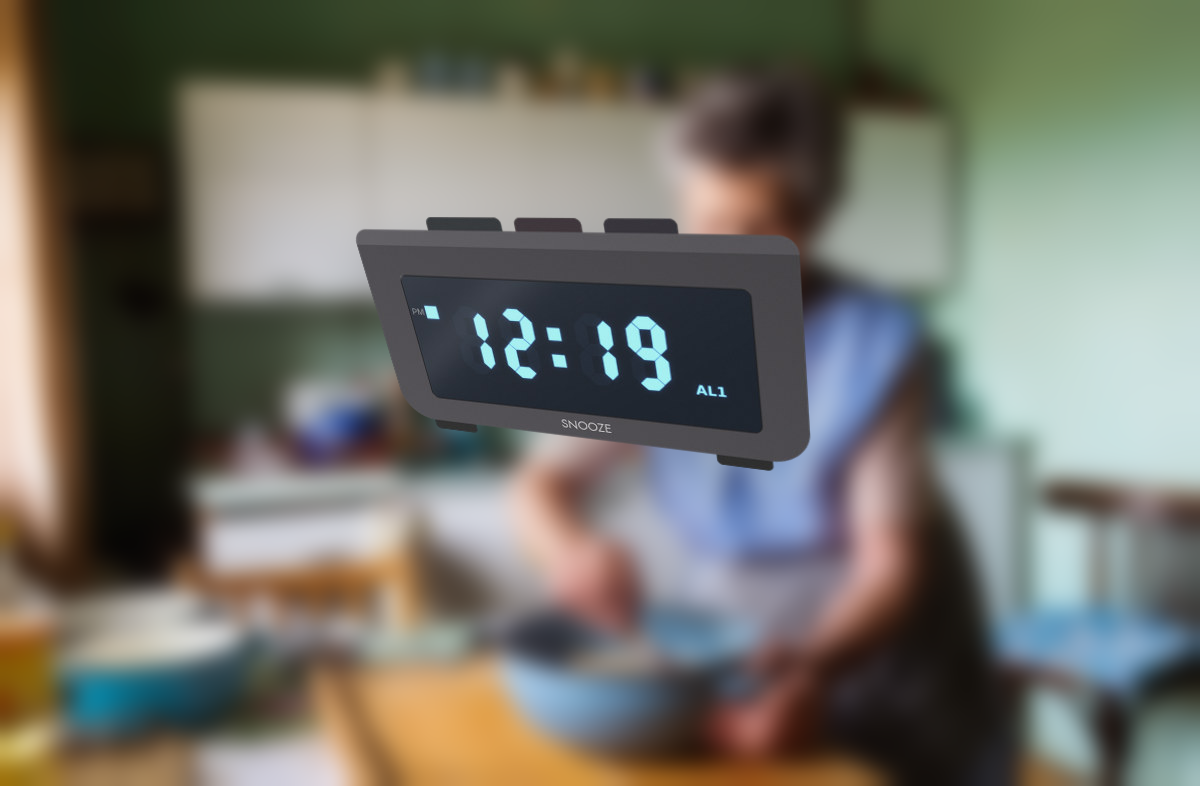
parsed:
12:19
